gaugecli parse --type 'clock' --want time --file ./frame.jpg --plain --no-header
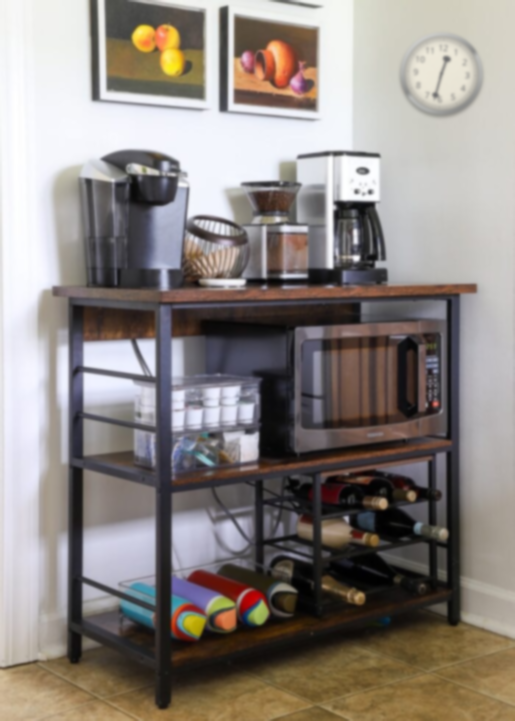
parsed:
12:32
